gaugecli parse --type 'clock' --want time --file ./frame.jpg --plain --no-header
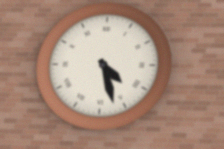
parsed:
4:27
